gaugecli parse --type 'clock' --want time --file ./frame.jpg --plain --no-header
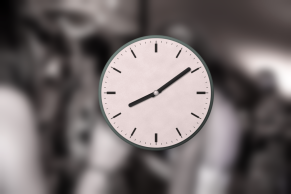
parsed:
8:09
